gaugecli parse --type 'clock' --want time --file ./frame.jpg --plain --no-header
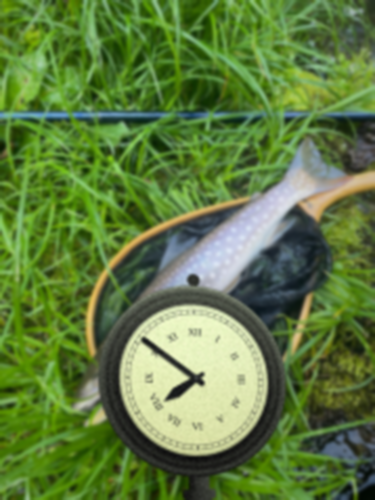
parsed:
7:51
